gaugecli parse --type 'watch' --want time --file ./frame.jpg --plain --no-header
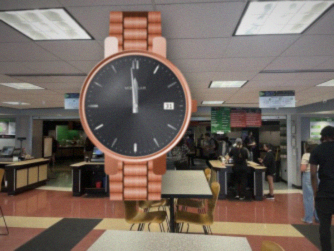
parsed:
11:59
